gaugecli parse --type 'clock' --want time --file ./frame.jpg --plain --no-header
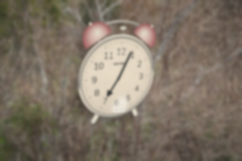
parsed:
7:04
